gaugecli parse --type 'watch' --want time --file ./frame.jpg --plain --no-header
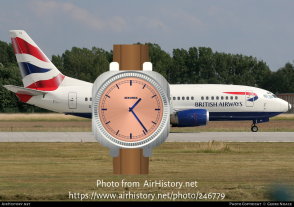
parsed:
1:24
